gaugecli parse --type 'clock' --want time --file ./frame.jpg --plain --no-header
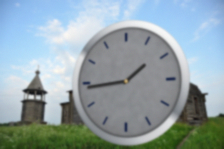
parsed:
1:44
